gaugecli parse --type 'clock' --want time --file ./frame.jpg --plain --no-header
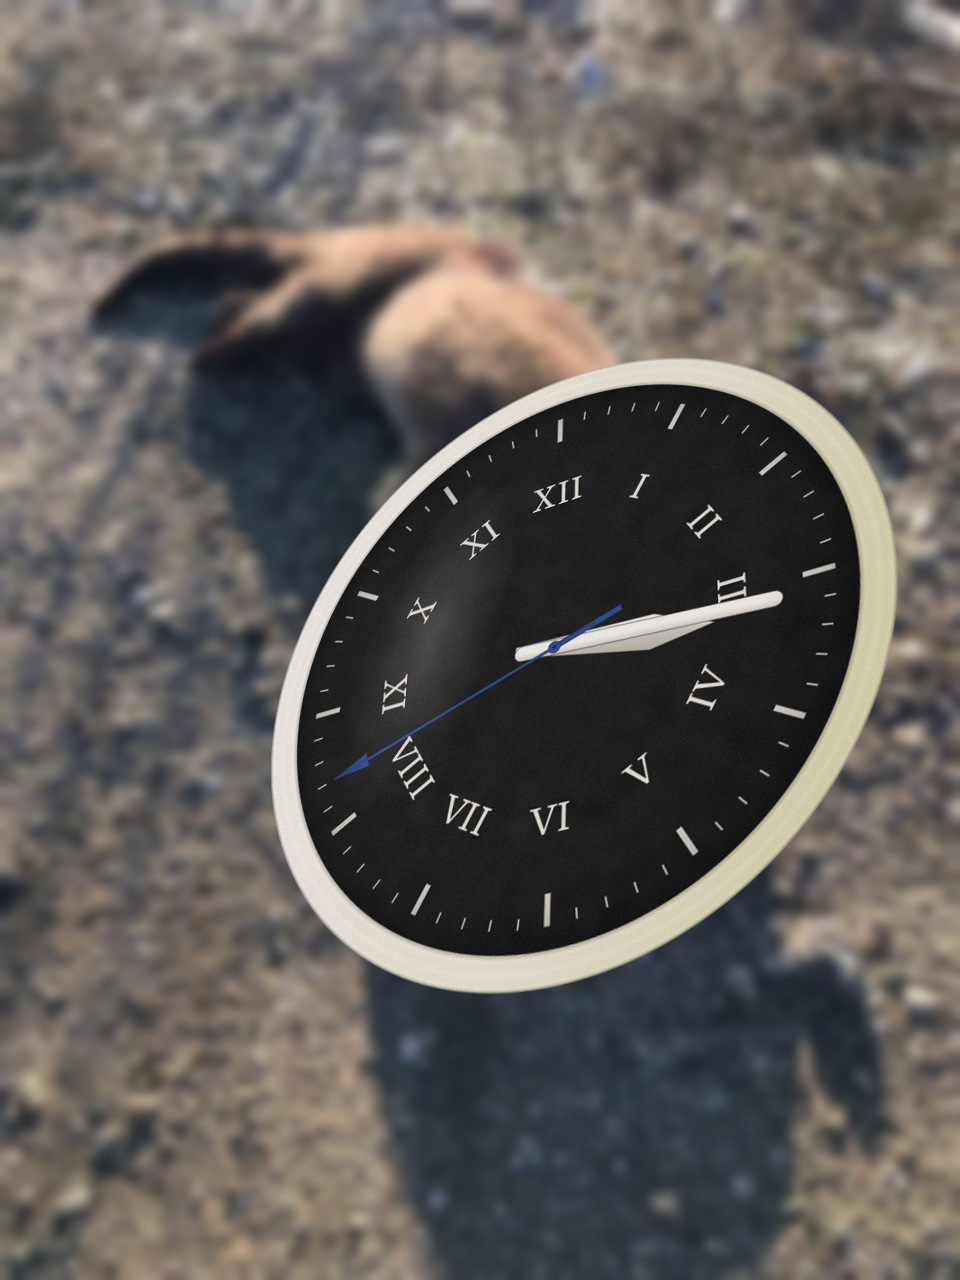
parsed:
3:15:42
